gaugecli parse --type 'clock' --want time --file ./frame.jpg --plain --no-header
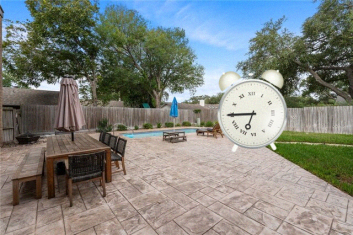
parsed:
6:45
